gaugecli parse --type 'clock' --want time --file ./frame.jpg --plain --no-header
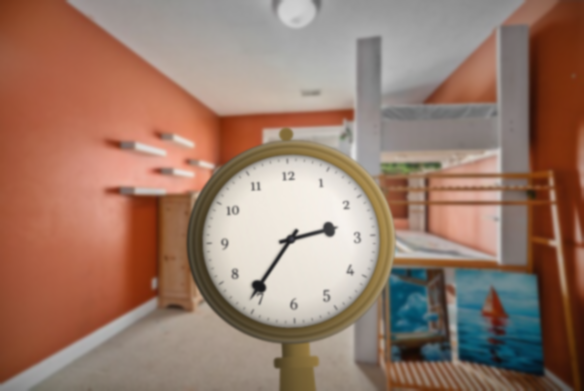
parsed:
2:36
